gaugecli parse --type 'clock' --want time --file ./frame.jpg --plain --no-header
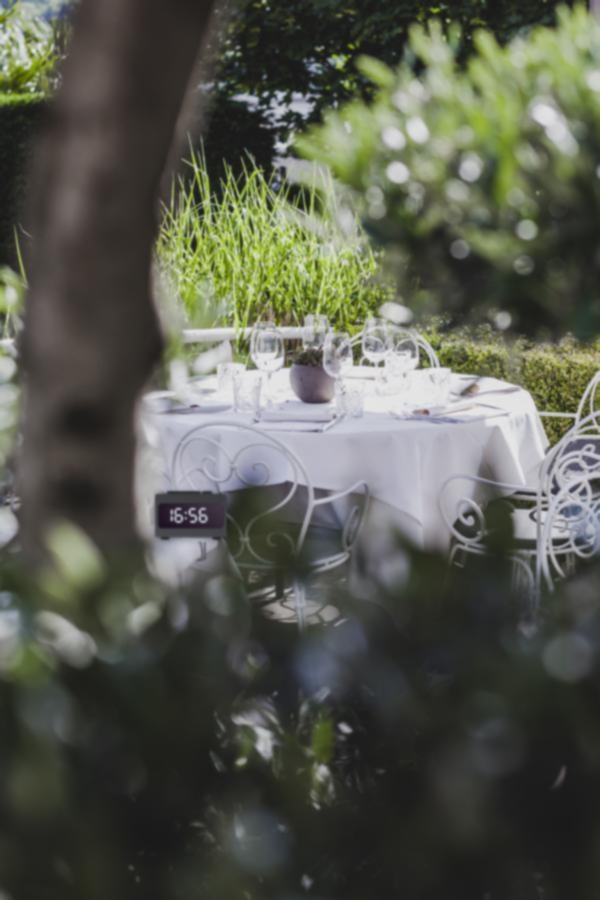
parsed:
16:56
